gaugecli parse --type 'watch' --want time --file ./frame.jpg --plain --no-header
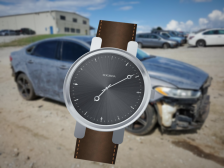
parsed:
7:09
